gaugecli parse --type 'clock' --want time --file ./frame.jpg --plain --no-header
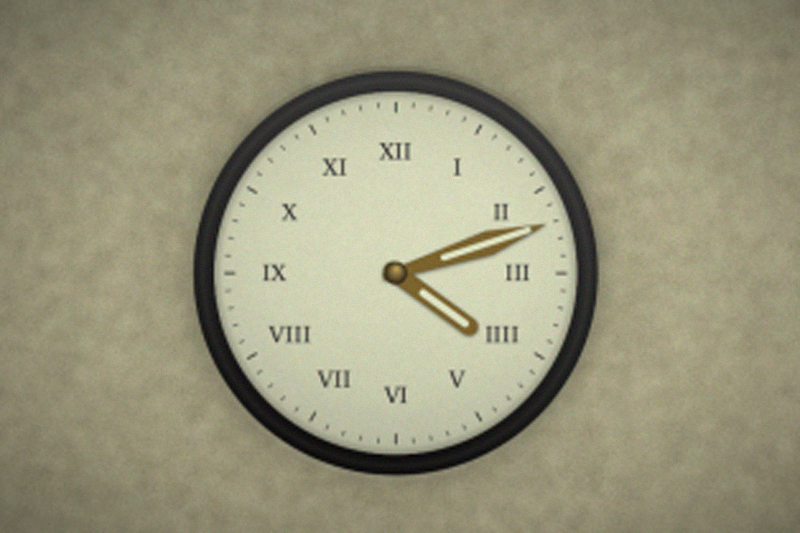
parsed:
4:12
